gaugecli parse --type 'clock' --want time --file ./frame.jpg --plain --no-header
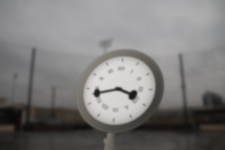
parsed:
3:43
